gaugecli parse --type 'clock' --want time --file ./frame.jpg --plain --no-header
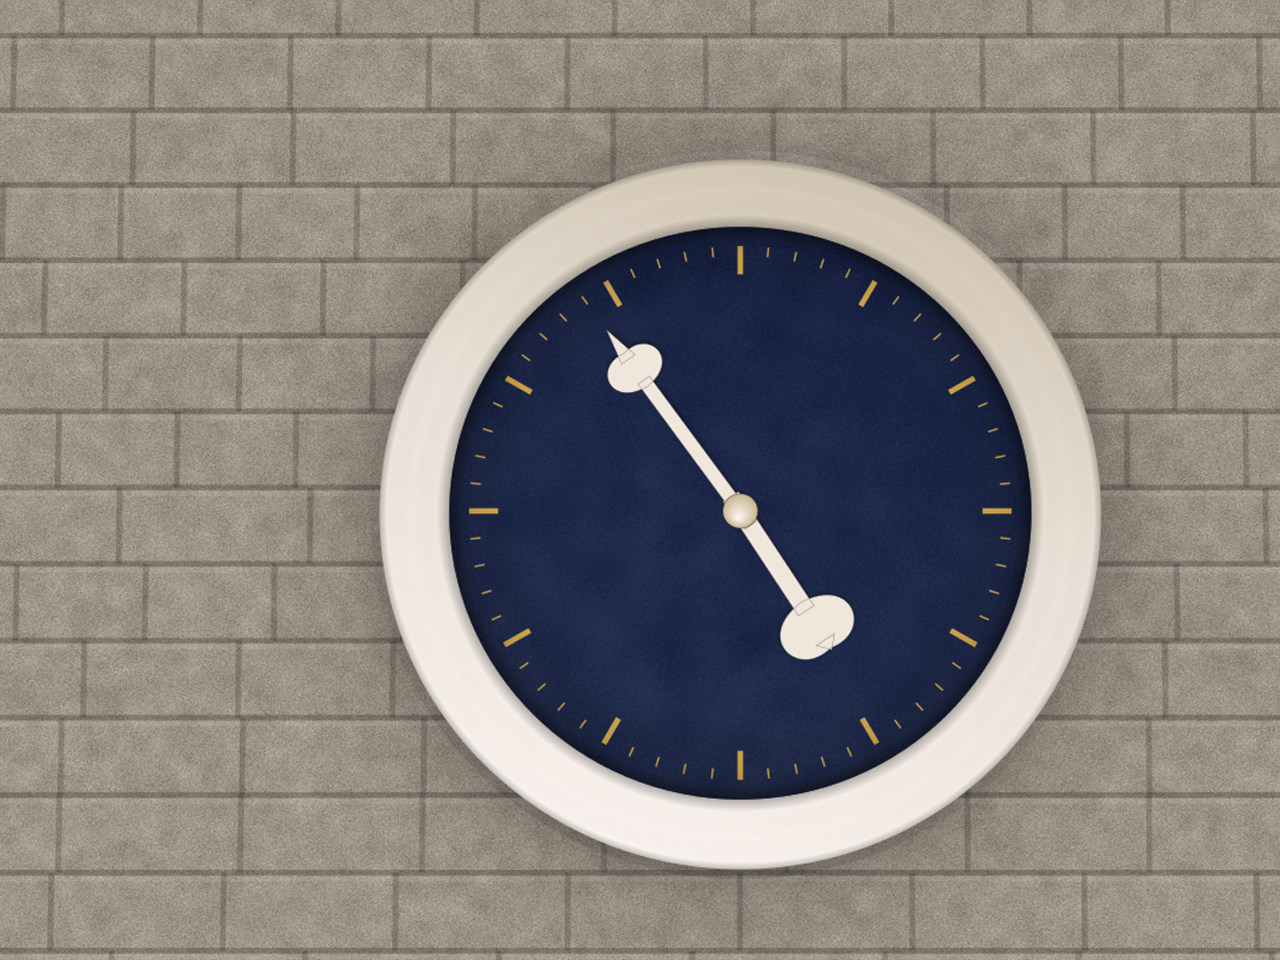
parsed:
4:54
